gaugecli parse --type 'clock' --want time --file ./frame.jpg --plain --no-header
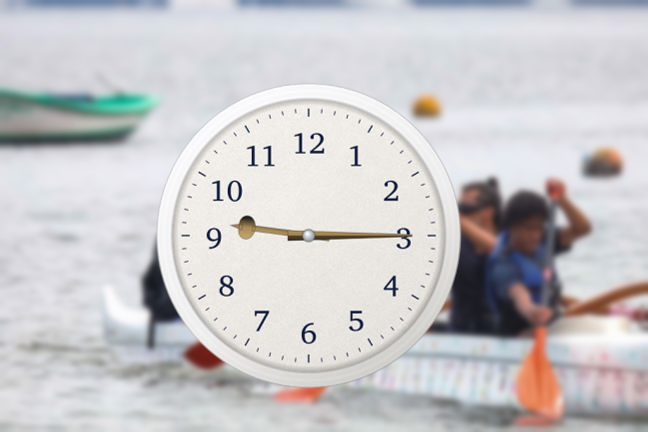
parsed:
9:15
